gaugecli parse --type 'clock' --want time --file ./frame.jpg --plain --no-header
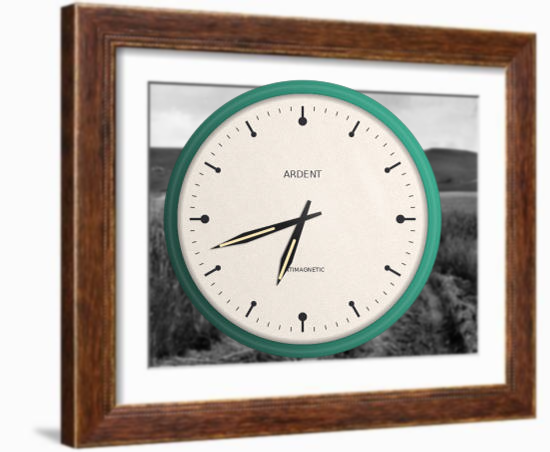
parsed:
6:42
